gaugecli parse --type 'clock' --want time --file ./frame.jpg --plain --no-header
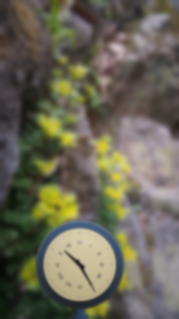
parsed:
10:25
